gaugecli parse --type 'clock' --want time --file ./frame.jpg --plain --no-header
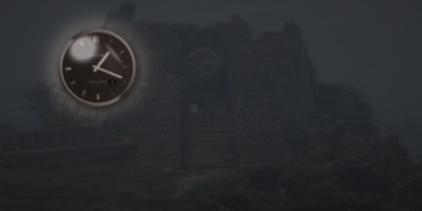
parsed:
1:19
